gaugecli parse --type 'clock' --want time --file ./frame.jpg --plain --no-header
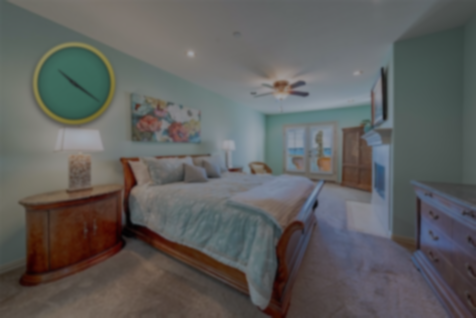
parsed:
10:21
